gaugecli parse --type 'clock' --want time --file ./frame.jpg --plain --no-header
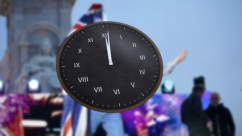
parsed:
12:01
